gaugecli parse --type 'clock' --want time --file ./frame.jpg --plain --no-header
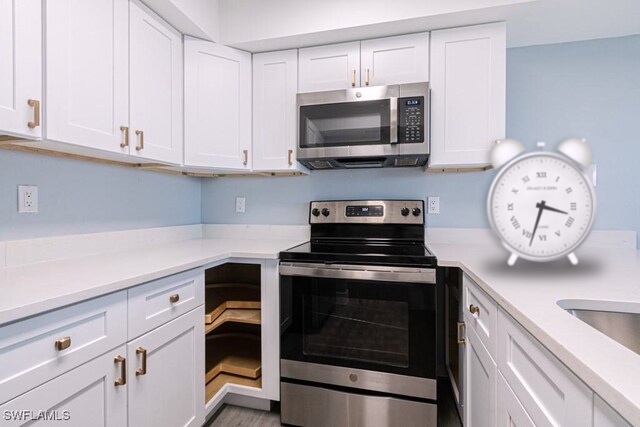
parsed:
3:33
